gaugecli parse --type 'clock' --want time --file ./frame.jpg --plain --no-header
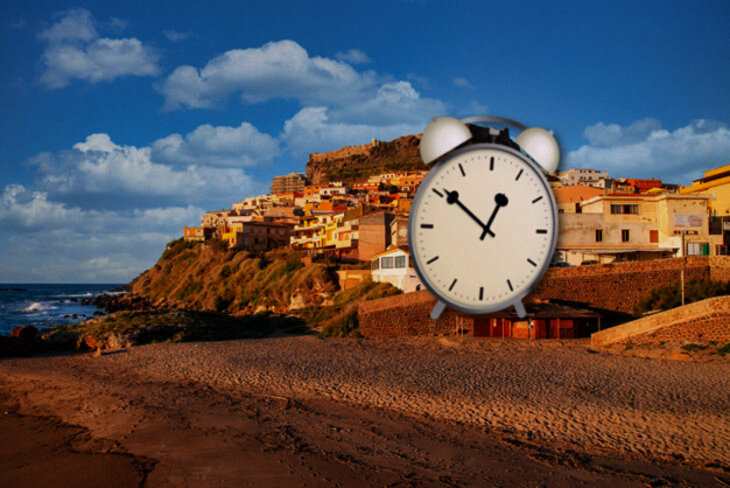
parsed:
12:51
